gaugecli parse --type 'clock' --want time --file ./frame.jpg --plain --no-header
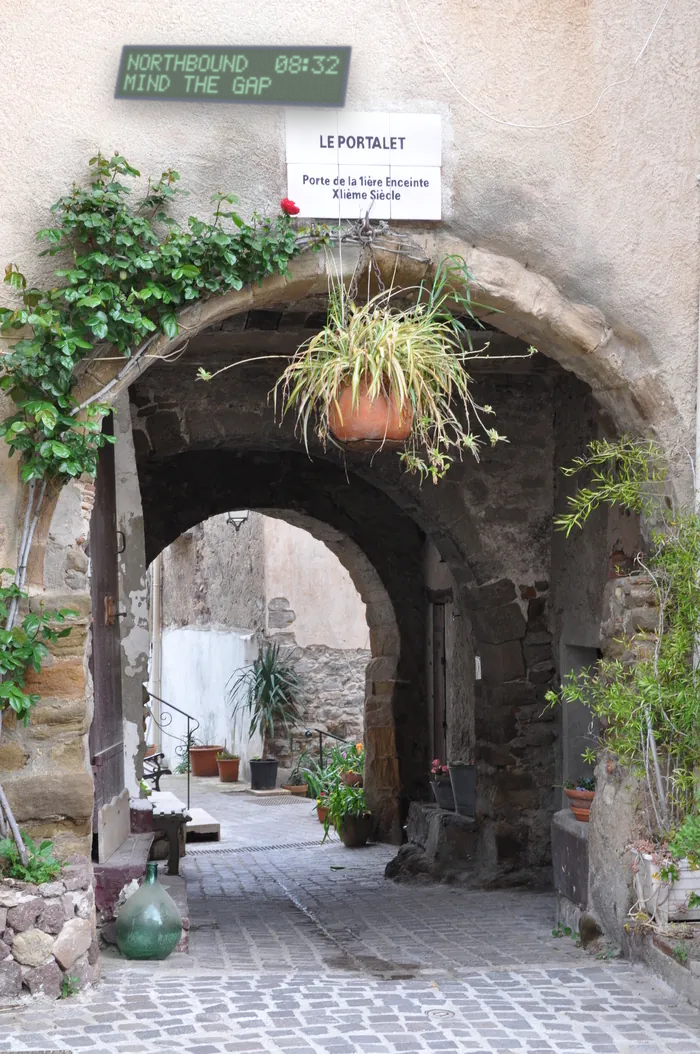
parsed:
8:32
